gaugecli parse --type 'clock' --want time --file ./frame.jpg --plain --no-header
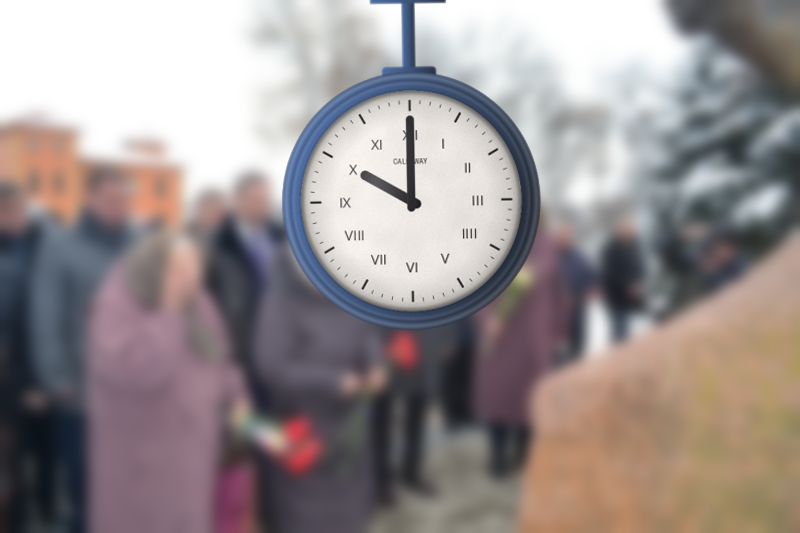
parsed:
10:00
